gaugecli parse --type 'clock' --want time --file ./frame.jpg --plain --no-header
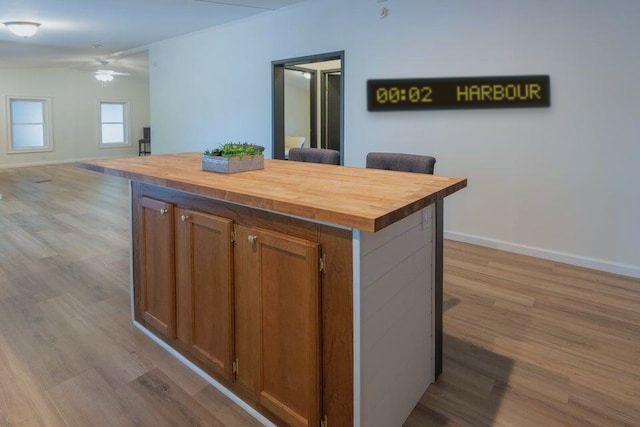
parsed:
0:02
